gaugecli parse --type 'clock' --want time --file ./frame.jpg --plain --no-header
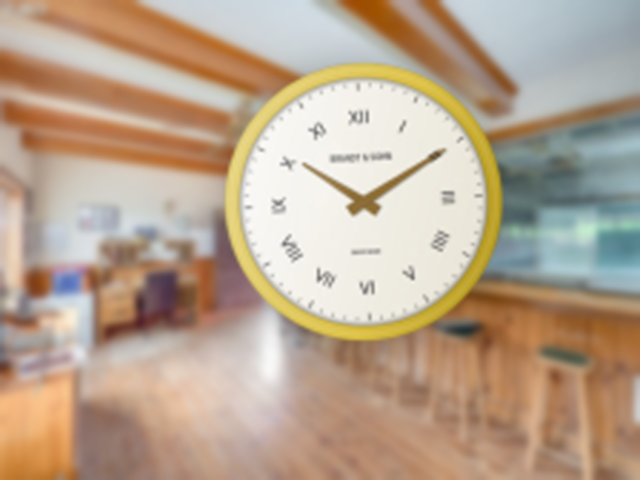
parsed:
10:10
